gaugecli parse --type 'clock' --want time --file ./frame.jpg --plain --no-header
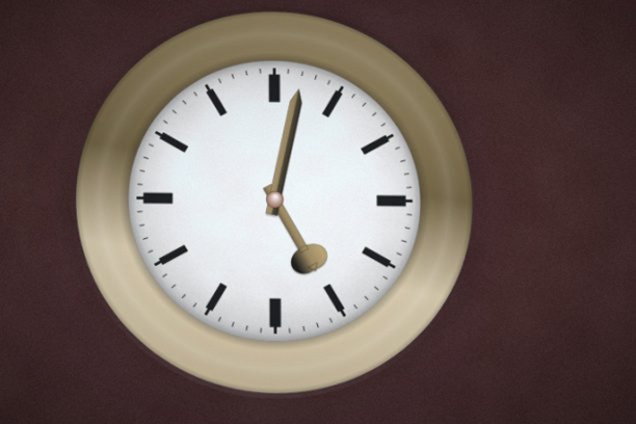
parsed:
5:02
